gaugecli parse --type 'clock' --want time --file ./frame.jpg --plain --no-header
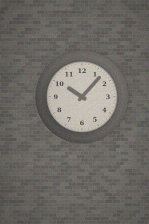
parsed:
10:07
